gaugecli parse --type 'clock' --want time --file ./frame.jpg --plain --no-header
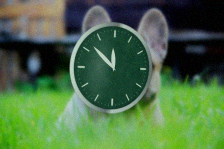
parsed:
11:52
